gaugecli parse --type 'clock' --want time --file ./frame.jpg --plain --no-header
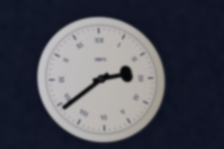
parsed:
2:39
